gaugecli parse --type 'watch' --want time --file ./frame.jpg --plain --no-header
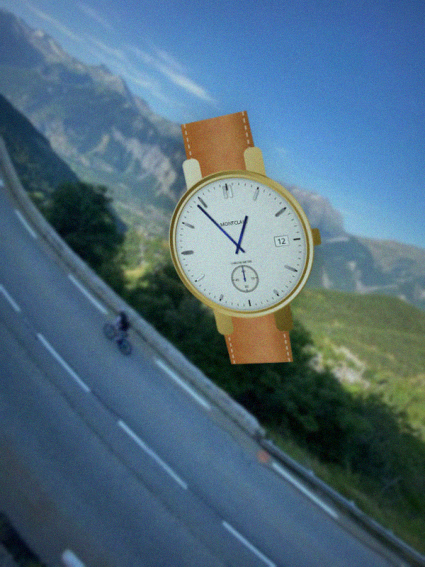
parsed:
12:54
